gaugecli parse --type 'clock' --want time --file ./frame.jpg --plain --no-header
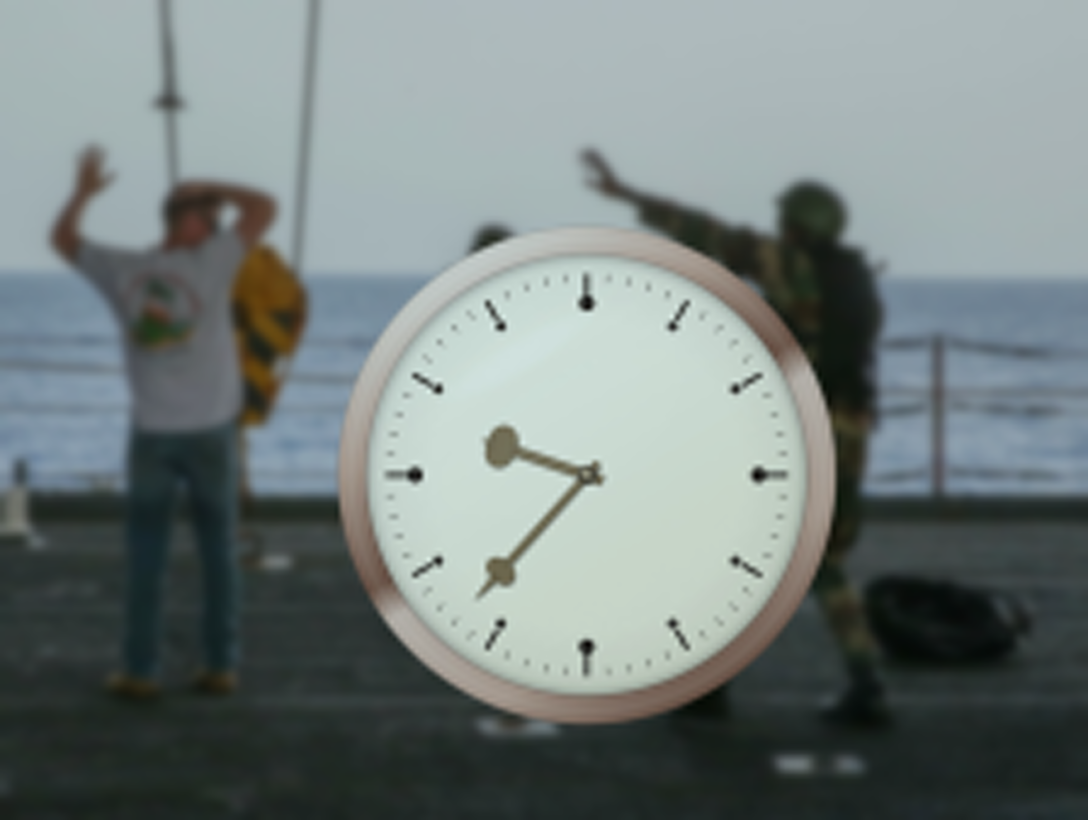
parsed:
9:37
